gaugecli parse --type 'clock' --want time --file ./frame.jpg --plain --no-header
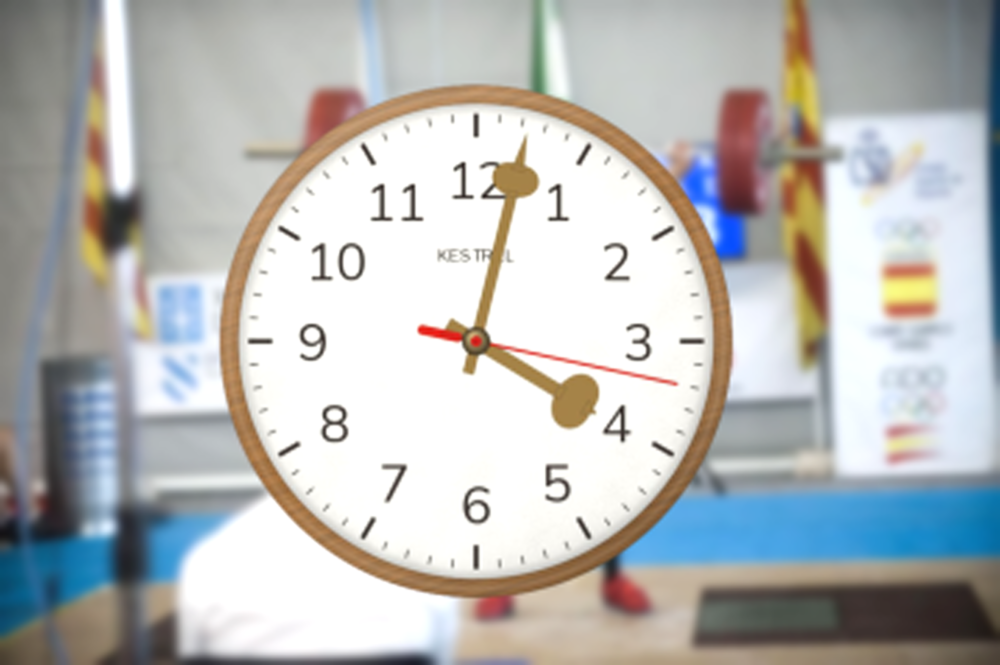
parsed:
4:02:17
